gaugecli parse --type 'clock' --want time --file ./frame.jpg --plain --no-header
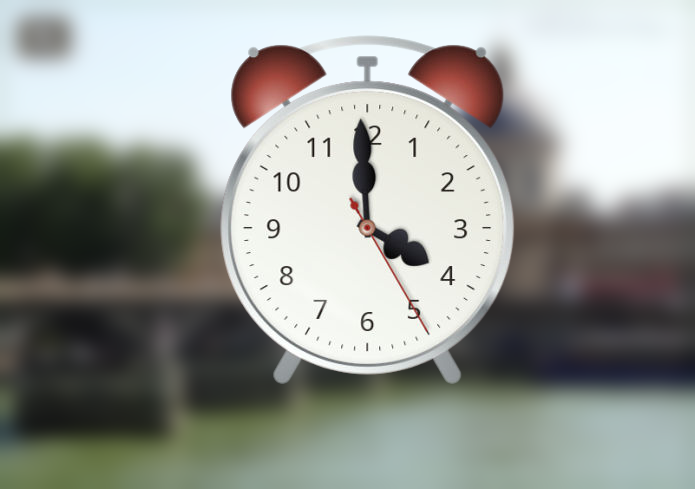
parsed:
3:59:25
